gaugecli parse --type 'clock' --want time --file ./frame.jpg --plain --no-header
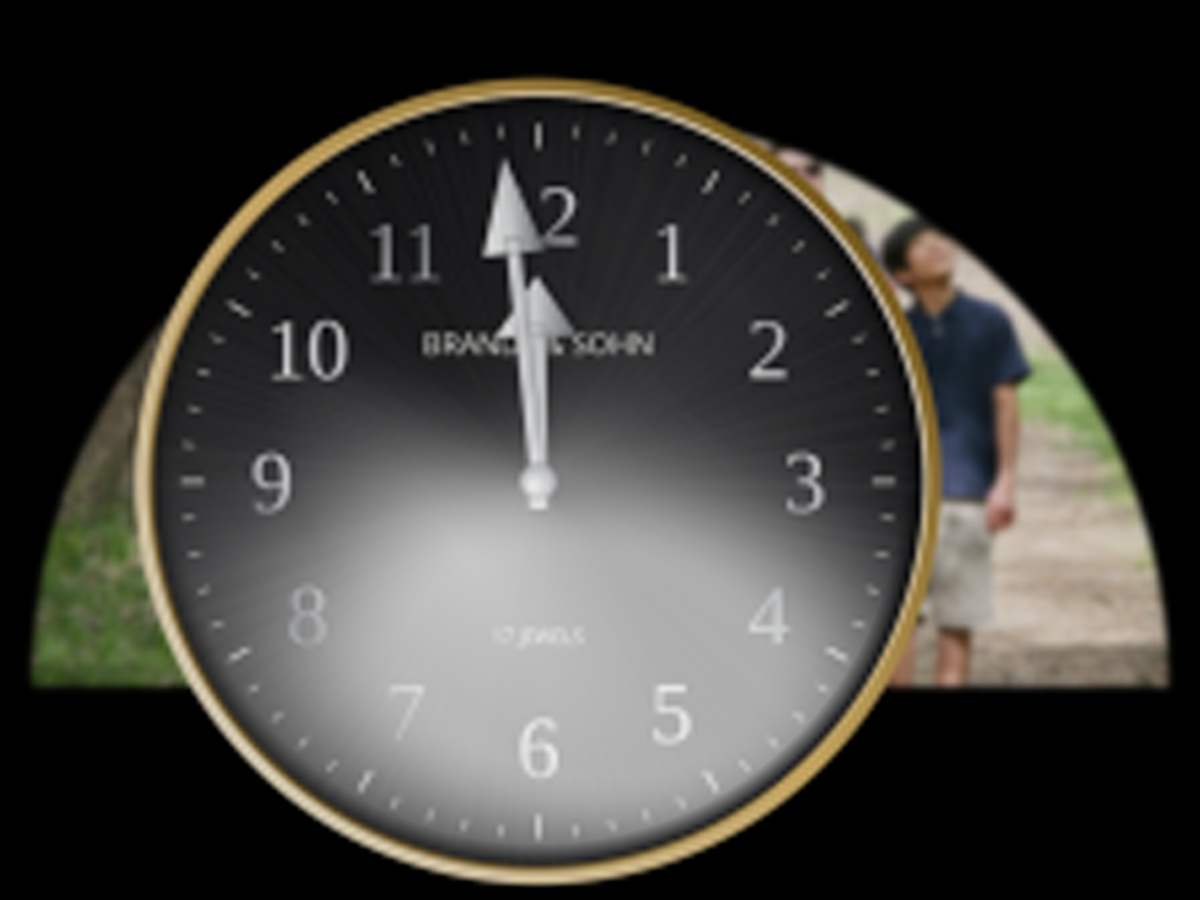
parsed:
11:59
